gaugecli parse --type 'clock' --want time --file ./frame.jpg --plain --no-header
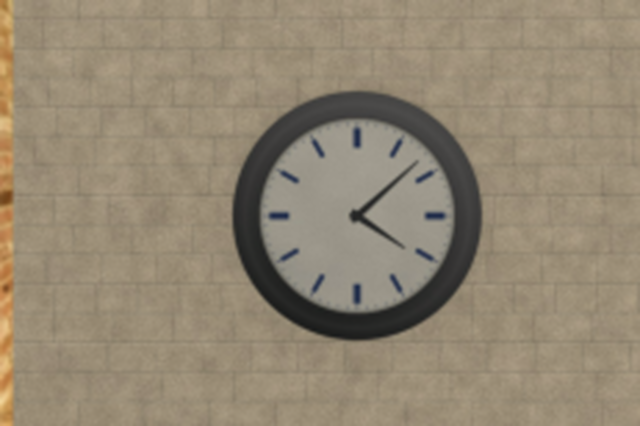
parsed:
4:08
